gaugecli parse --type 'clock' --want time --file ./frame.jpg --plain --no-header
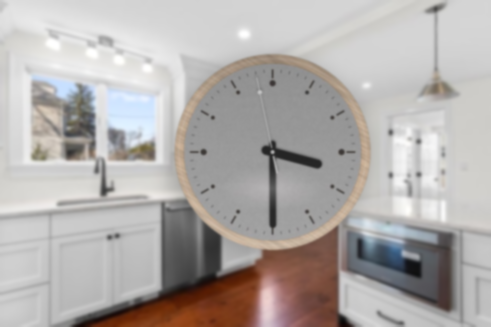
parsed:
3:29:58
